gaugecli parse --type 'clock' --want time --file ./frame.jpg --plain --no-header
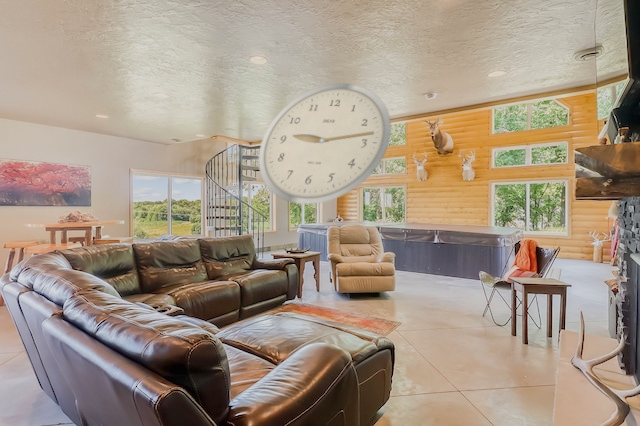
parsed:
9:13
